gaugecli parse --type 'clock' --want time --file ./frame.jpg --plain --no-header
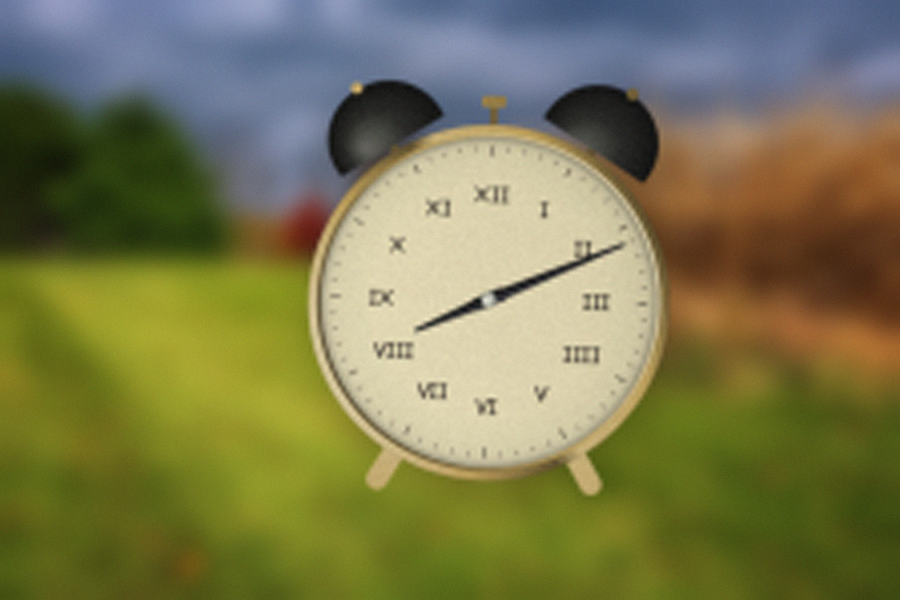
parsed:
8:11
